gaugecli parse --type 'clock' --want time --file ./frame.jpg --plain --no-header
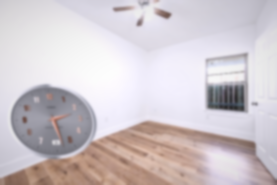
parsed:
2:28
